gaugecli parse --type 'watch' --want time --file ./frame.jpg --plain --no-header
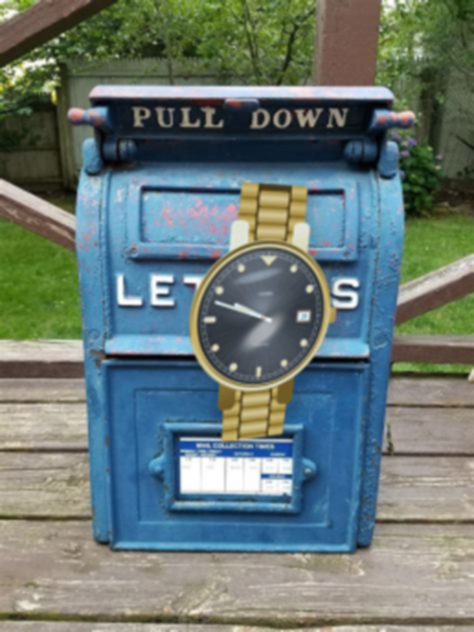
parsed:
9:48
